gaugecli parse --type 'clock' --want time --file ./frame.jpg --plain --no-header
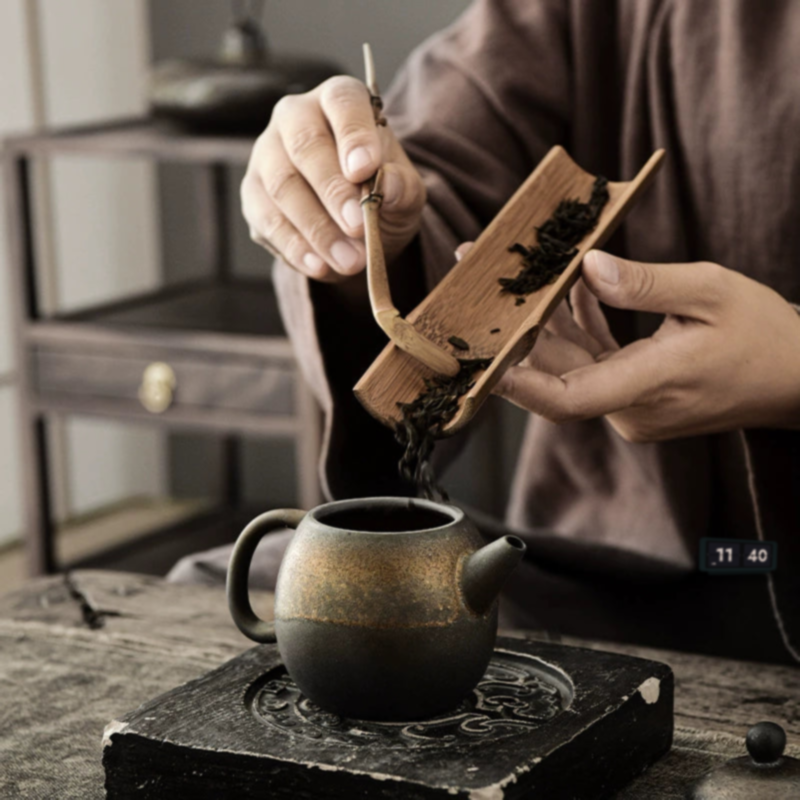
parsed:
11:40
